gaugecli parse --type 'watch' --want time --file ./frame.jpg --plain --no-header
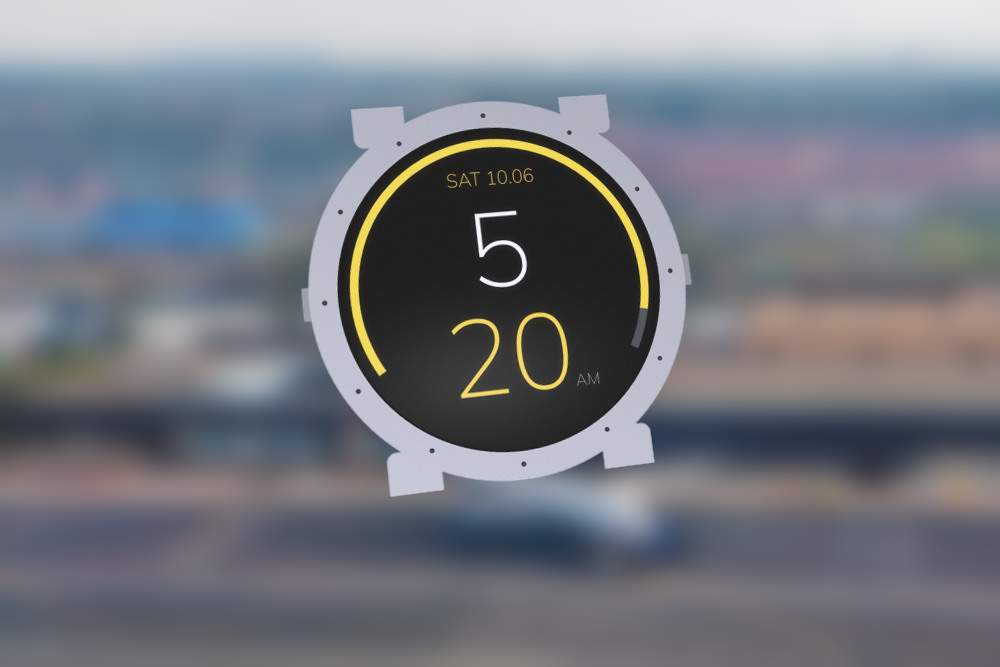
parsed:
5:20
